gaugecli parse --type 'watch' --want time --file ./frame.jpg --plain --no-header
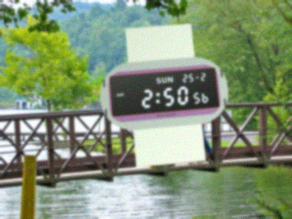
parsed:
2:50:56
